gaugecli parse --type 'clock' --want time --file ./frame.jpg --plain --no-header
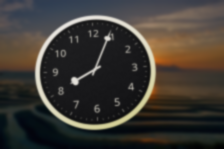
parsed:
8:04
